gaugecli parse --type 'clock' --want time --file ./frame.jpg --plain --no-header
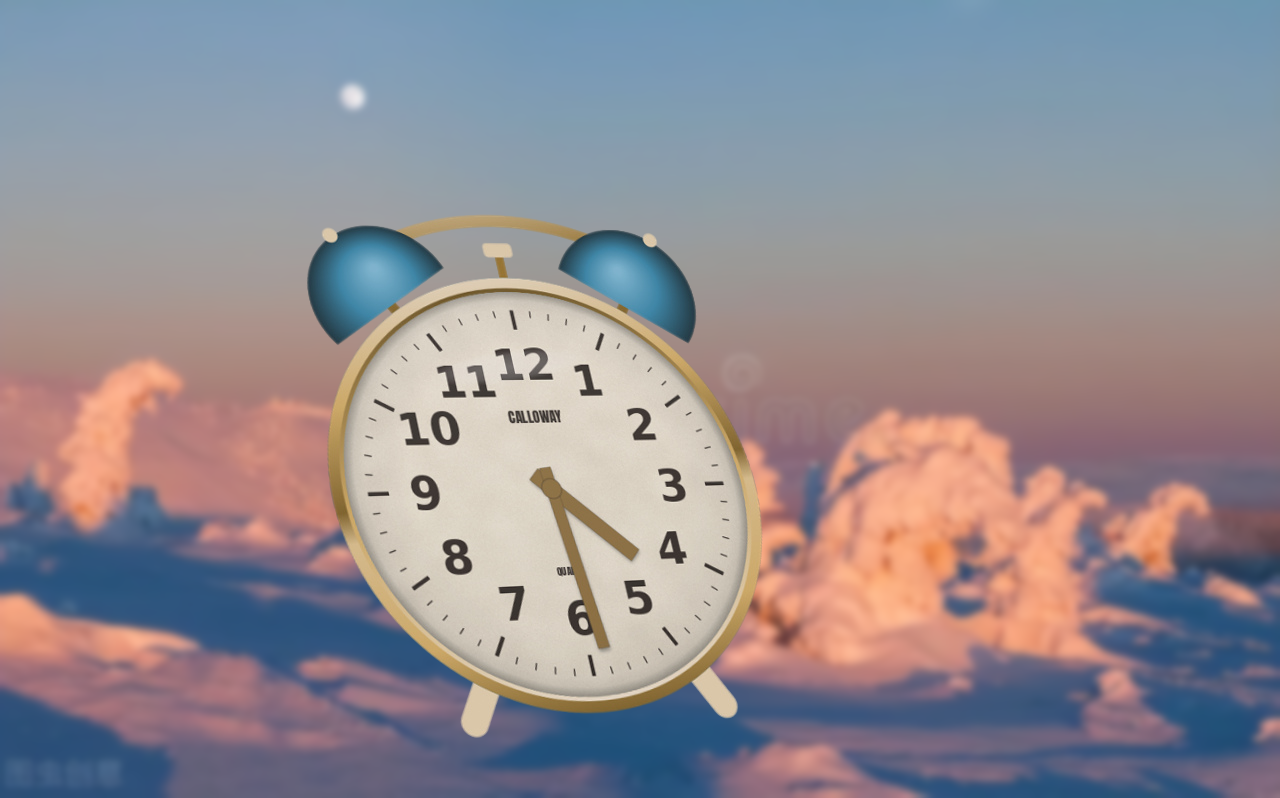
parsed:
4:29
